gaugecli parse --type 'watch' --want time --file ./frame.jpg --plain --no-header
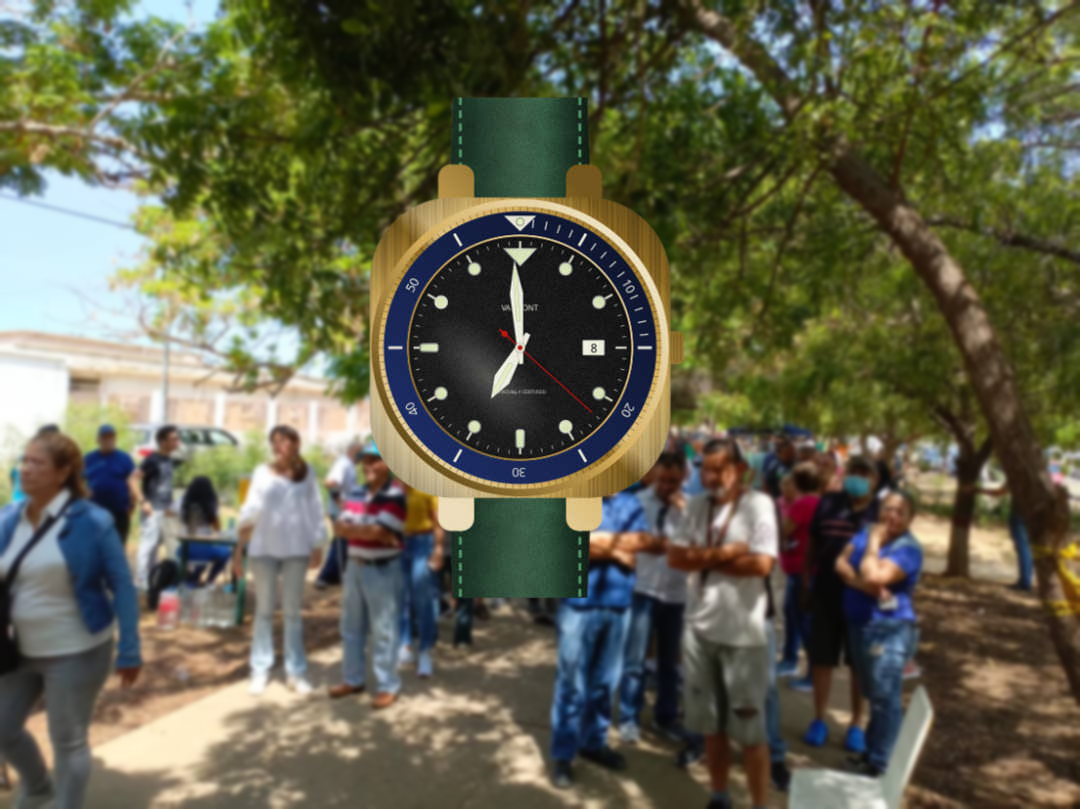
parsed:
6:59:22
